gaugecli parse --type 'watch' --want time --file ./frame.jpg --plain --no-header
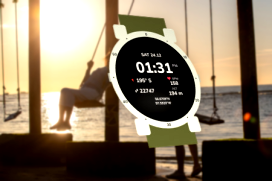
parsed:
1:31
